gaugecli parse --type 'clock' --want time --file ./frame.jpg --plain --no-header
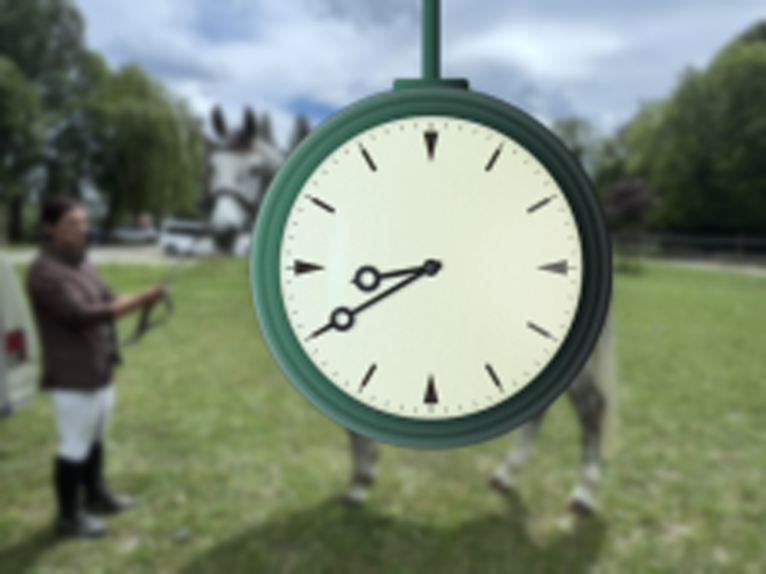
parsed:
8:40
